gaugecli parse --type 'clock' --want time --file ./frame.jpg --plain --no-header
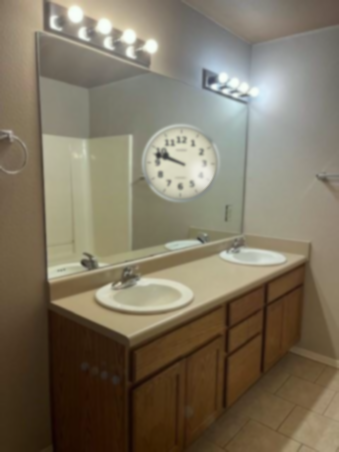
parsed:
9:48
